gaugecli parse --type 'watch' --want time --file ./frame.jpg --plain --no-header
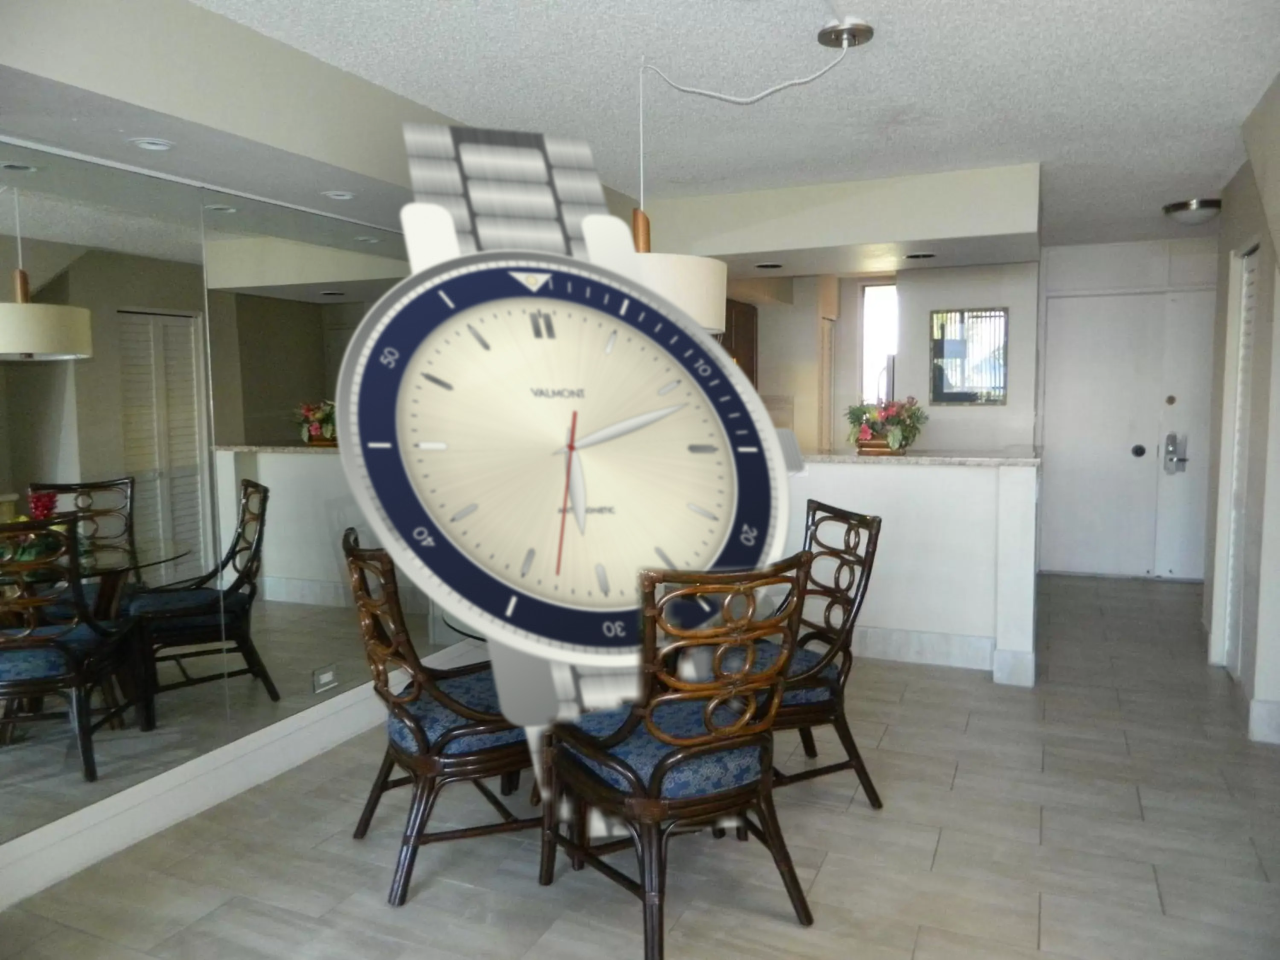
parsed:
6:11:33
